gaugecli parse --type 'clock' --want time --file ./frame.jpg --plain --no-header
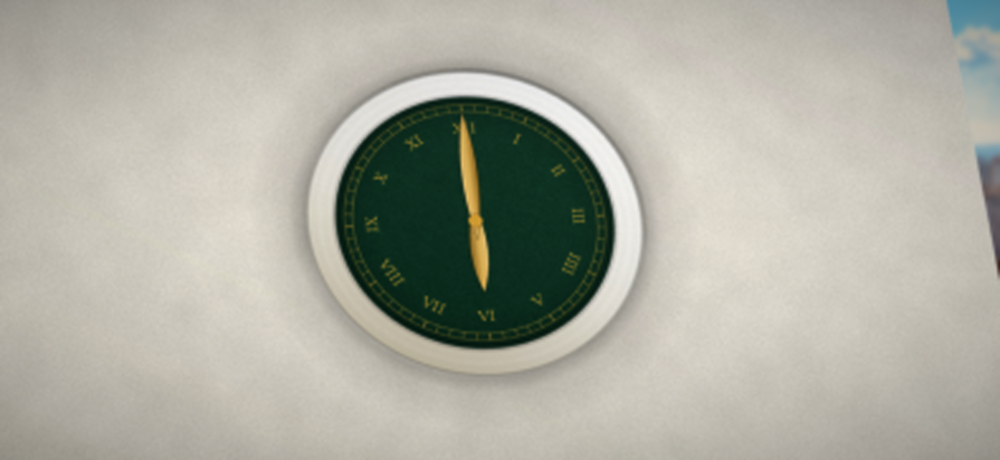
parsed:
6:00
